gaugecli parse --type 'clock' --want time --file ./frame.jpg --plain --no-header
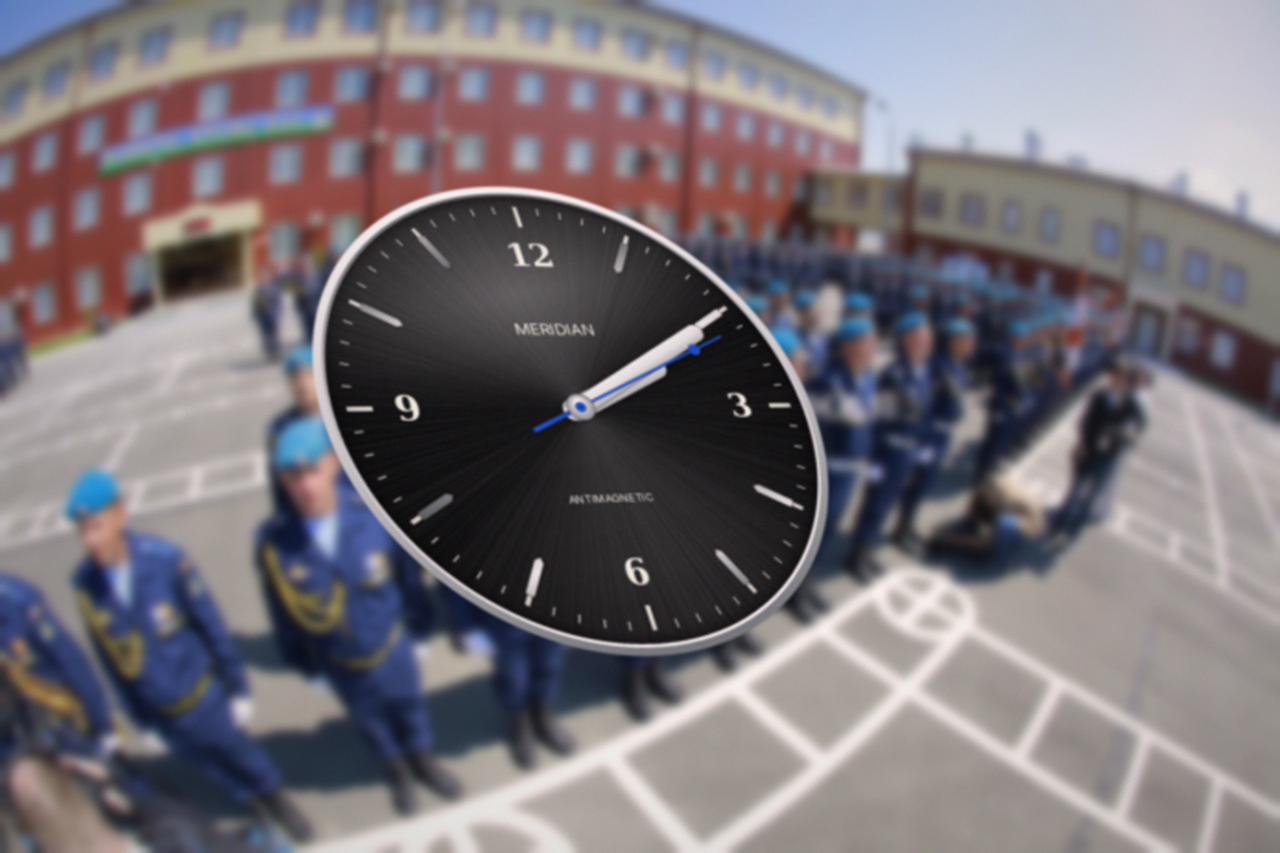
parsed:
2:10:11
